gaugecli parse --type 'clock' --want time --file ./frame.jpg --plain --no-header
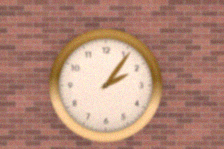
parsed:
2:06
